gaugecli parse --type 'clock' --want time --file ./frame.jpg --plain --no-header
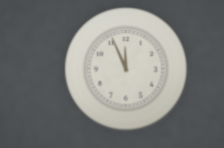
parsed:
11:56
